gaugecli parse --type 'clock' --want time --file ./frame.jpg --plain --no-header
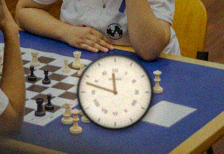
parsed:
11:48
